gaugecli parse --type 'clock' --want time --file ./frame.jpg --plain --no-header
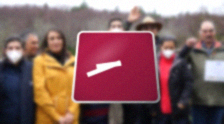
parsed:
8:41
